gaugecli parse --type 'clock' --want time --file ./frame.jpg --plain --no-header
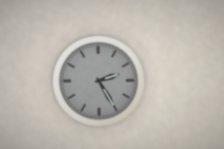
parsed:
2:25
